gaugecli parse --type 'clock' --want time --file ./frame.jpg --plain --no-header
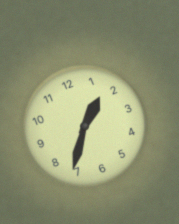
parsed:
1:36
